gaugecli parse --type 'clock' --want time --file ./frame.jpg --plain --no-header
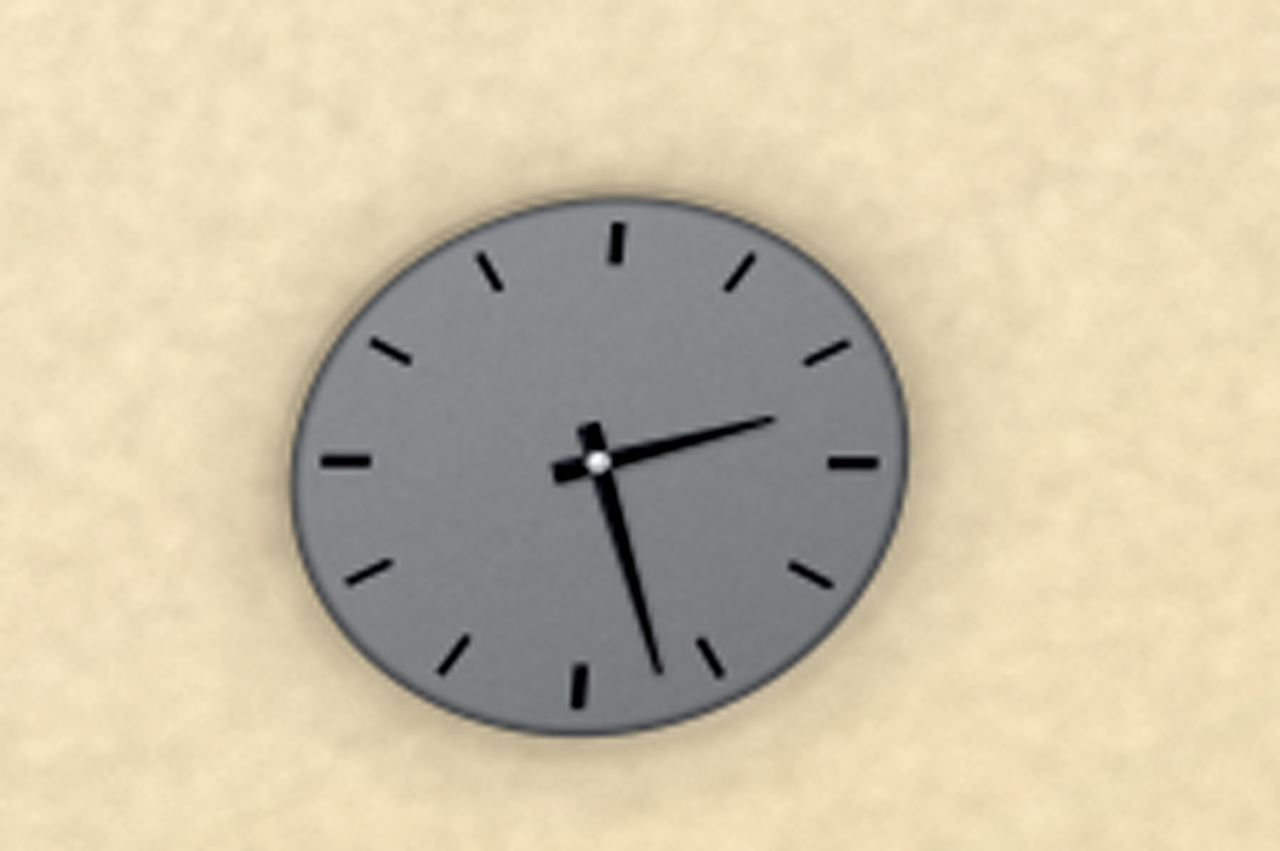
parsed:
2:27
